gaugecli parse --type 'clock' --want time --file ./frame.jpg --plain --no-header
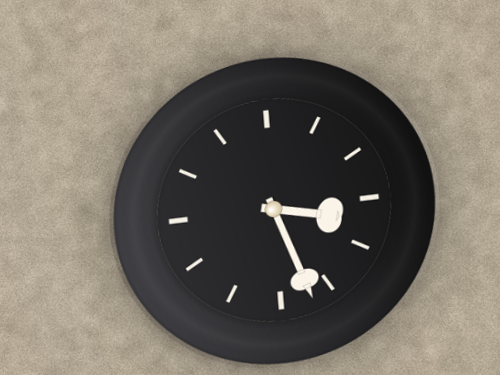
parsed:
3:27
